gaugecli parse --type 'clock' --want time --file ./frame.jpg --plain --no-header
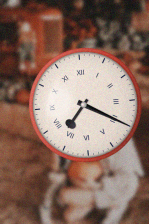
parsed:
7:20
